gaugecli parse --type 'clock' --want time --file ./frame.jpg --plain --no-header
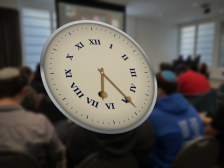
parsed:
6:24
